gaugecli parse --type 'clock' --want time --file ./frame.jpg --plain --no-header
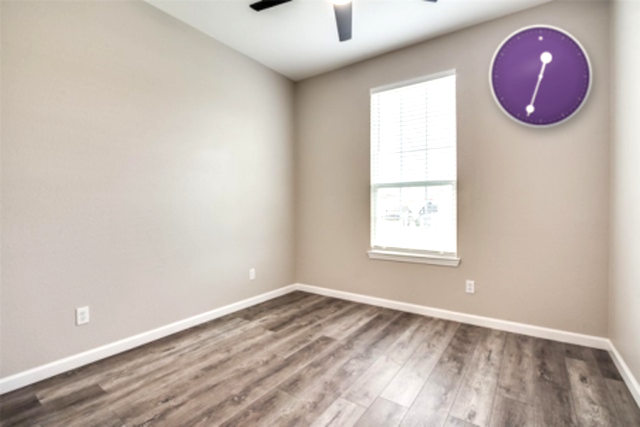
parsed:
12:33
